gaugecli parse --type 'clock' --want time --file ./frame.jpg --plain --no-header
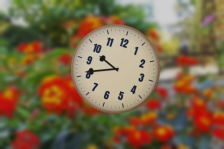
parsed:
9:41
